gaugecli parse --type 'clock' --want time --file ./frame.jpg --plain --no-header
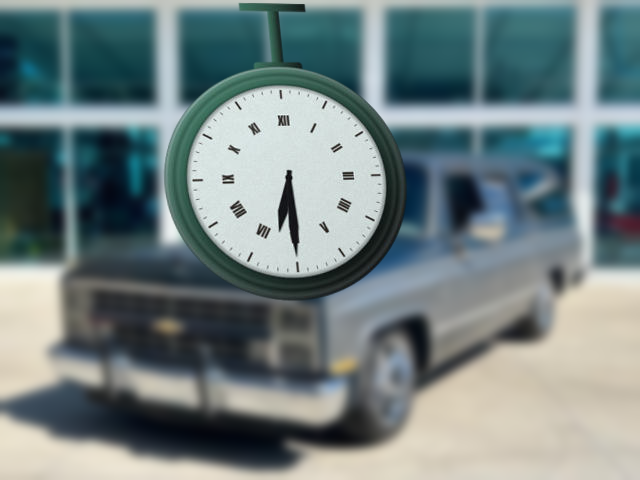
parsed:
6:30
